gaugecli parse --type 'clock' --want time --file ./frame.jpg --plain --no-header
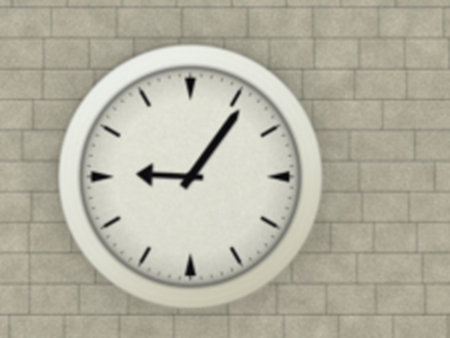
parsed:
9:06
